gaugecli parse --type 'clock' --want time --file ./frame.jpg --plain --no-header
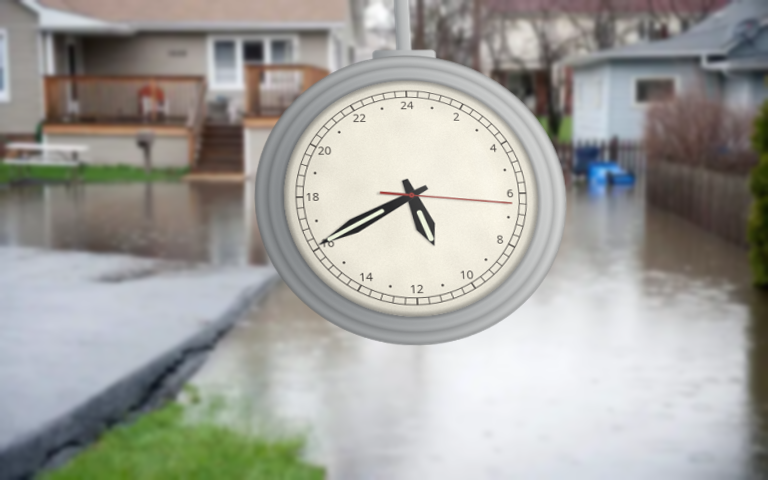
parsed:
10:40:16
